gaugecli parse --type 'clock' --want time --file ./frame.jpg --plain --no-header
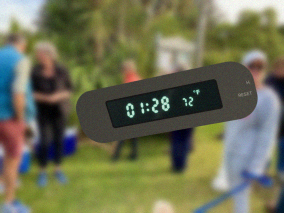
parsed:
1:28
